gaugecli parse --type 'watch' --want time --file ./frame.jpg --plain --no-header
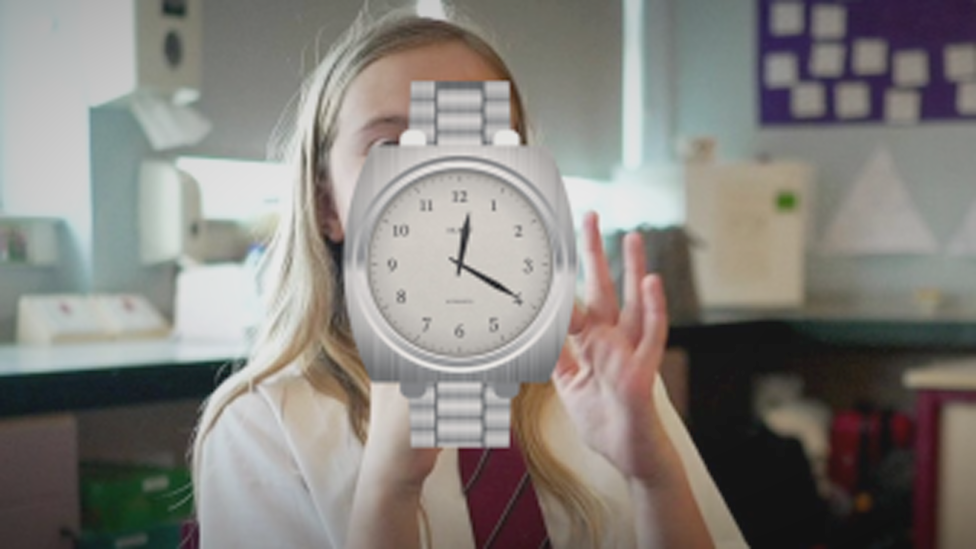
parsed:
12:20
